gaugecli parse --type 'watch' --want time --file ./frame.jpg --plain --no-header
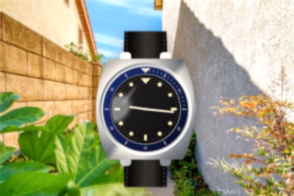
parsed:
9:16
